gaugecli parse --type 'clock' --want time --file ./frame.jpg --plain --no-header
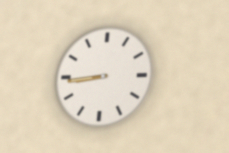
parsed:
8:44
